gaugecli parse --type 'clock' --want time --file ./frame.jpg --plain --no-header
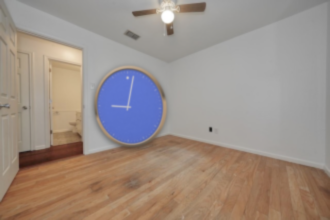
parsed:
9:02
